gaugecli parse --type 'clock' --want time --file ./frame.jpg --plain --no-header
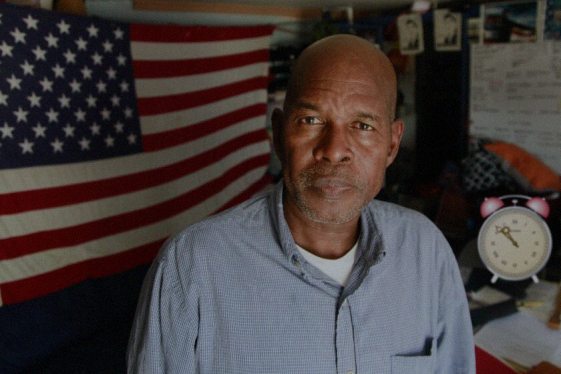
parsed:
10:52
